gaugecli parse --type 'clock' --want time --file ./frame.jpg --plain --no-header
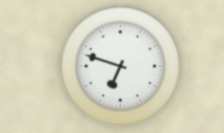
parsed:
6:48
